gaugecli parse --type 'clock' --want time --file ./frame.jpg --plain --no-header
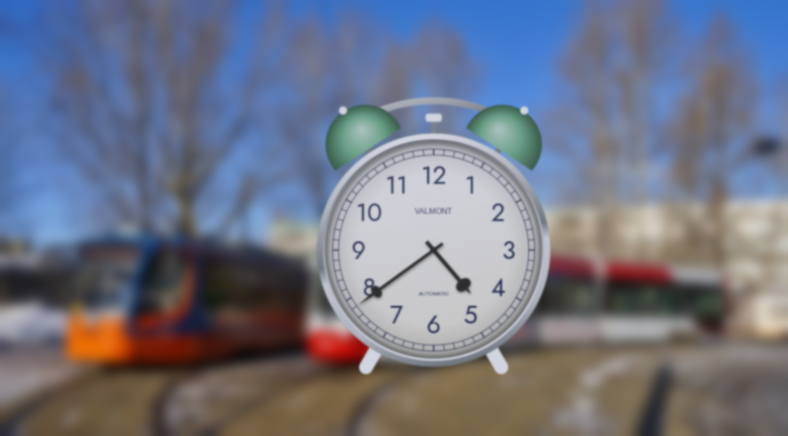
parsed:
4:39
